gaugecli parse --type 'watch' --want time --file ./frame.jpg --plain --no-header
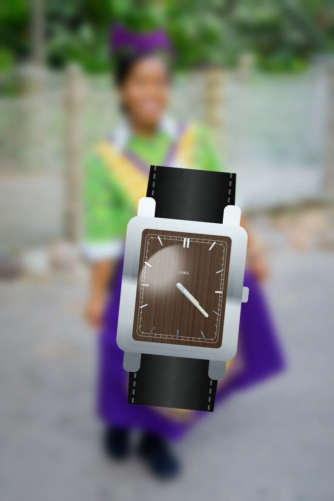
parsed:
4:22
